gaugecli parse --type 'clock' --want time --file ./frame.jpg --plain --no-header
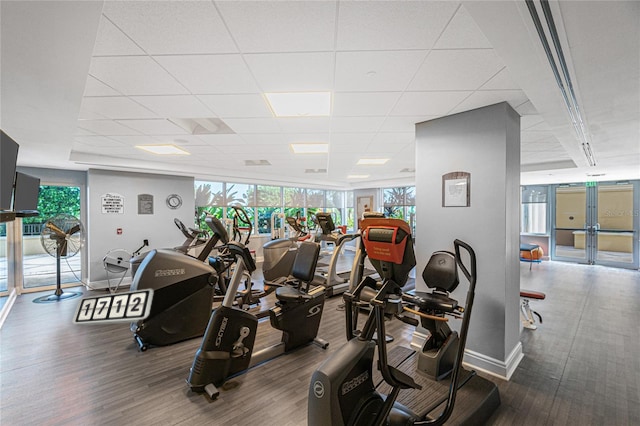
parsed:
17:12
